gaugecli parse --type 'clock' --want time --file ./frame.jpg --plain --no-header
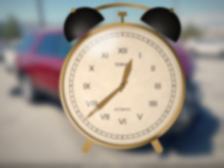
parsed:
12:38
